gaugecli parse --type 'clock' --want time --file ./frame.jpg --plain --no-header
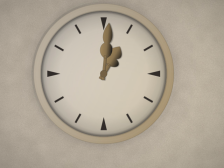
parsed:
1:01
